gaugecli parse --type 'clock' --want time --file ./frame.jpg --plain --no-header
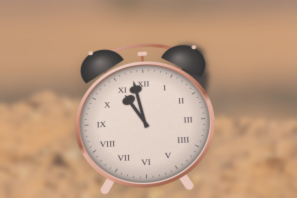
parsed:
10:58
